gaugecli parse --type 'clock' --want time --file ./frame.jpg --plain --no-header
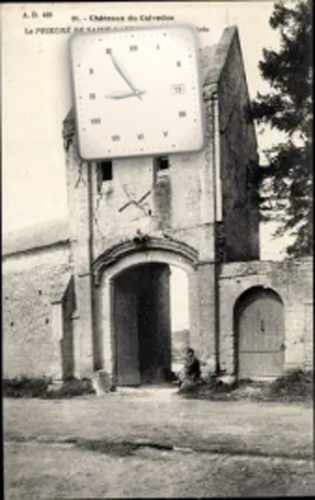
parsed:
8:55
